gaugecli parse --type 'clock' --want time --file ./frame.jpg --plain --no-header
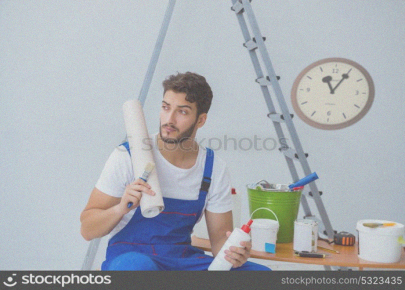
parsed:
11:05
